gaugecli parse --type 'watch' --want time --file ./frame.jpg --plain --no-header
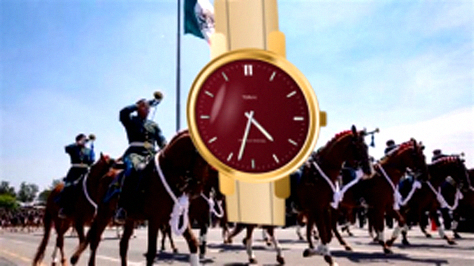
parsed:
4:33
